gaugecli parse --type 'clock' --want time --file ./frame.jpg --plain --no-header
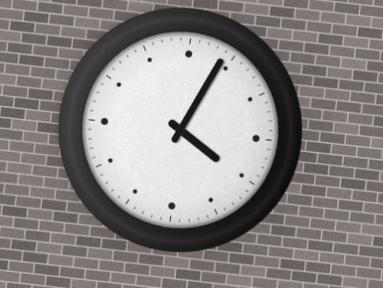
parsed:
4:04
